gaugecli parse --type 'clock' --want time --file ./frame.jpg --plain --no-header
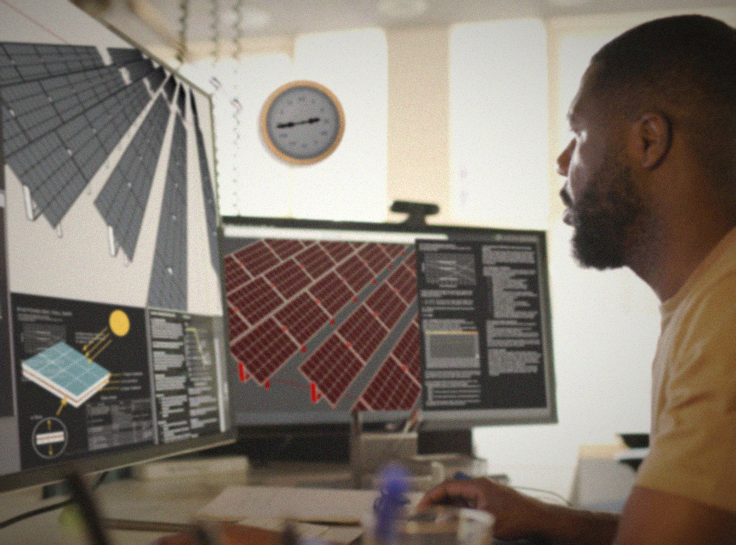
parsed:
2:44
